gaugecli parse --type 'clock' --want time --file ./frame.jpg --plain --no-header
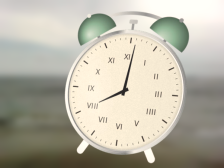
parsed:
8:01
